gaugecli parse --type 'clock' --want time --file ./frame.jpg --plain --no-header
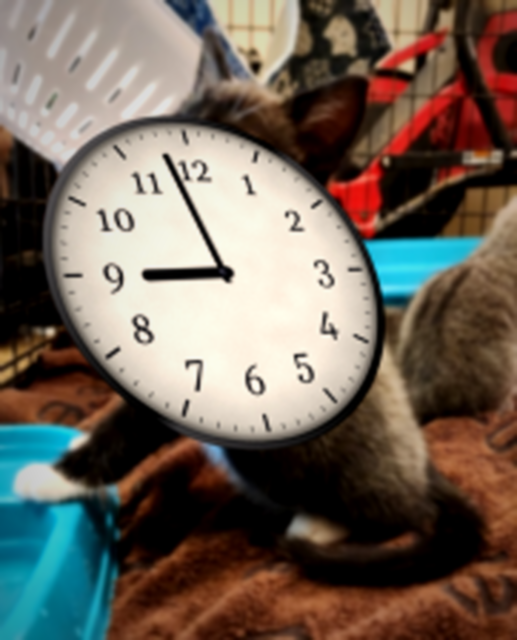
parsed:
8:58
